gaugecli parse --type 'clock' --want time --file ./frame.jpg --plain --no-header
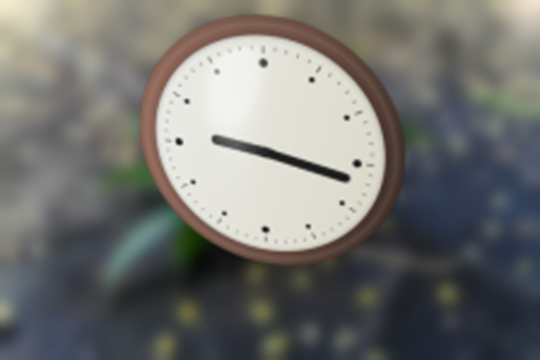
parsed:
9:17
